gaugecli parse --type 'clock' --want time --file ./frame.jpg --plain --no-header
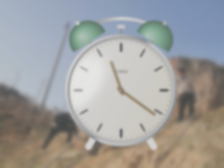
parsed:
11:21
